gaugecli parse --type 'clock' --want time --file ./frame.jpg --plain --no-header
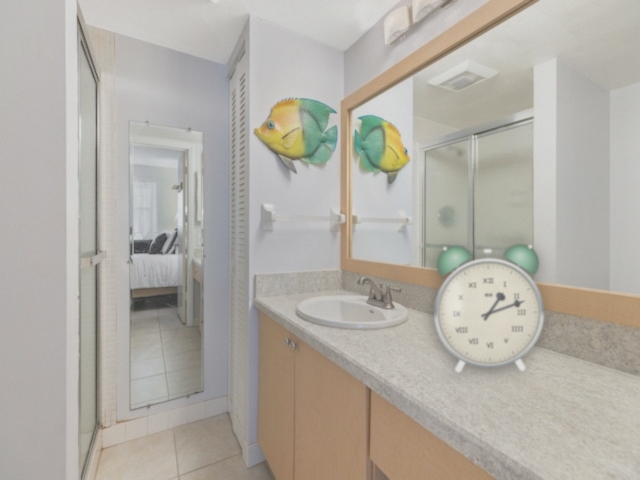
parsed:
1:12
